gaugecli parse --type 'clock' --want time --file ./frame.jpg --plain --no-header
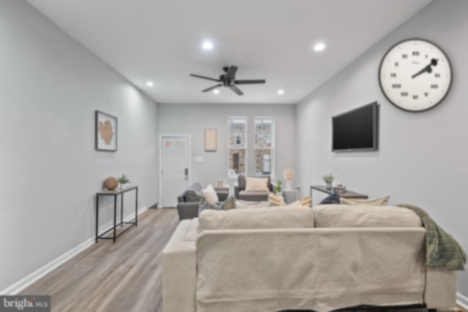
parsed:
2:09
